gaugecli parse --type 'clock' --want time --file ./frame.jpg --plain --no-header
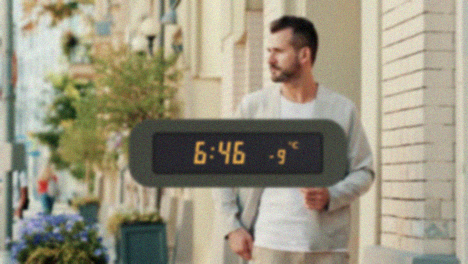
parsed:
6:46
